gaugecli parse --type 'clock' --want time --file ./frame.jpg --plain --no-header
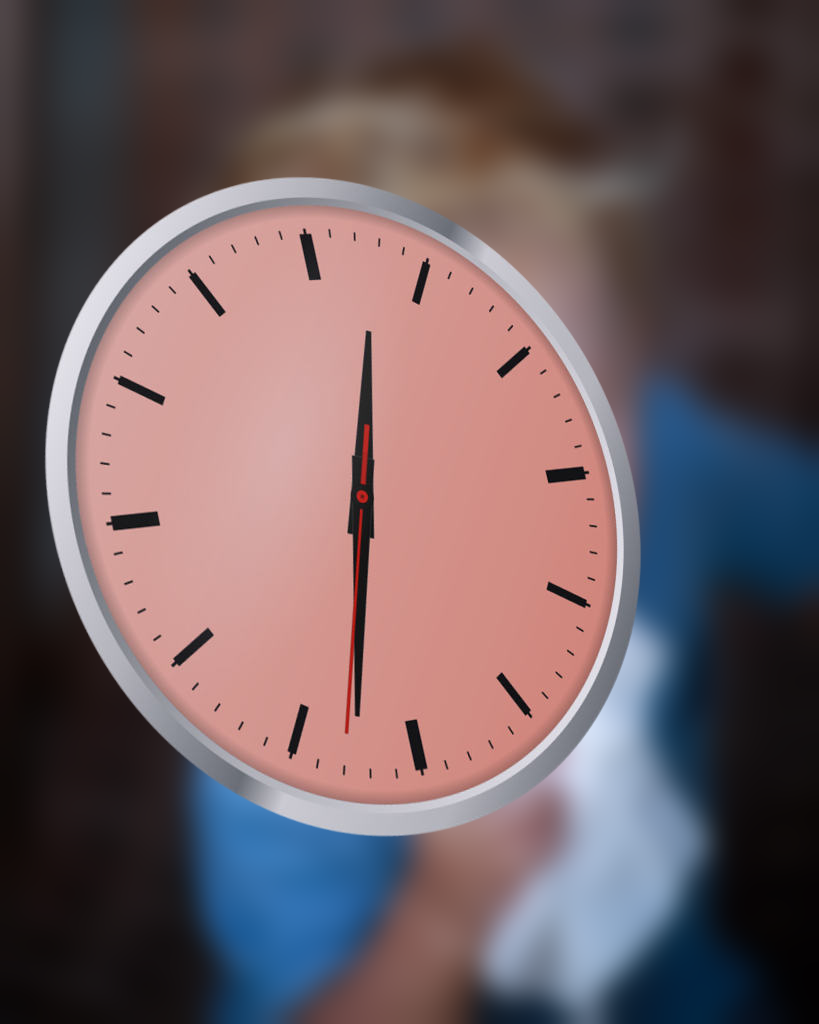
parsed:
12:32:33
